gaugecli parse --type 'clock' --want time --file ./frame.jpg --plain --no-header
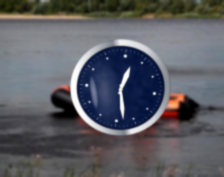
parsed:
12:28
